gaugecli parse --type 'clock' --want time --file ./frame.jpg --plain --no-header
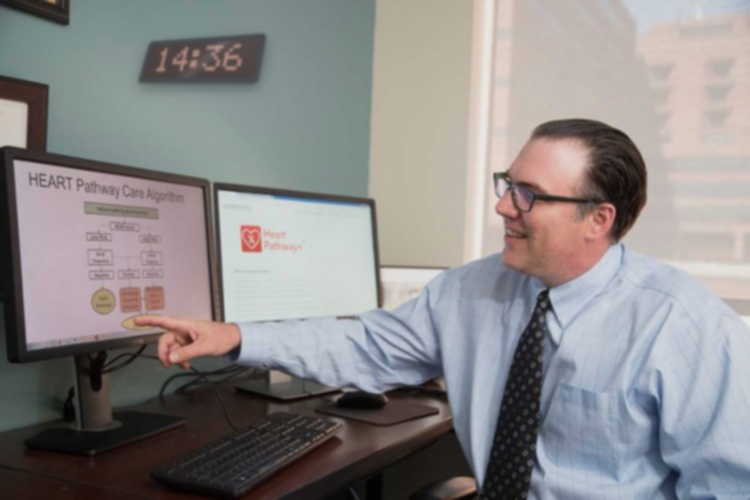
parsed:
14:36
